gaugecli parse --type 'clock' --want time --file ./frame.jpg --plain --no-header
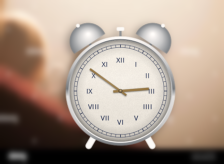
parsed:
2:51
